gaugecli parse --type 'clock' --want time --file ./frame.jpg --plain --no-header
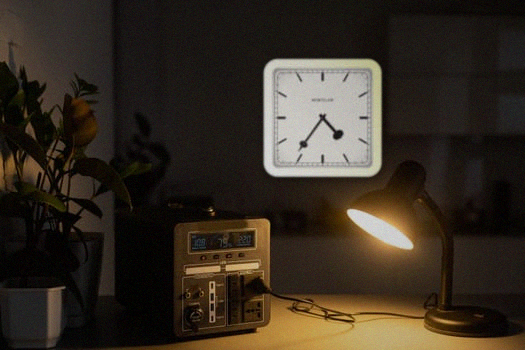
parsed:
4:36
